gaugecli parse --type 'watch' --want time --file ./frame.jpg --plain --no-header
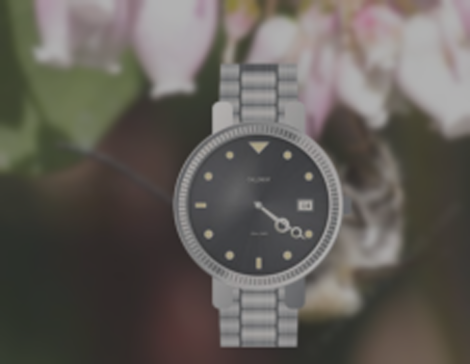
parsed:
4:21
